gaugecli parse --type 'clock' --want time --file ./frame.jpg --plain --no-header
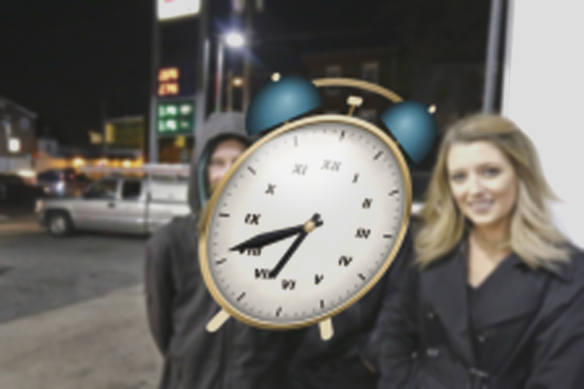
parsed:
6:41
